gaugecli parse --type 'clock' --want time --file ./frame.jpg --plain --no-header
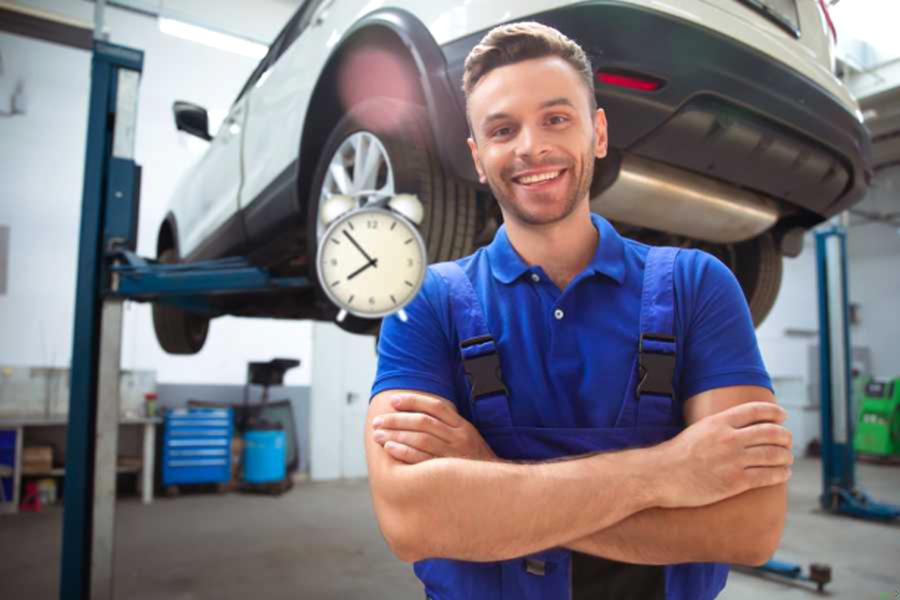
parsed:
7:53
